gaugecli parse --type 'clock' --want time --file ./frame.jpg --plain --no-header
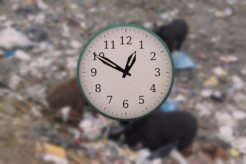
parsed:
12:50
